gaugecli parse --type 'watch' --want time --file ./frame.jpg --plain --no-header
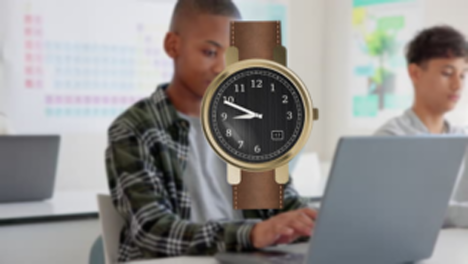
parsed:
8:49
